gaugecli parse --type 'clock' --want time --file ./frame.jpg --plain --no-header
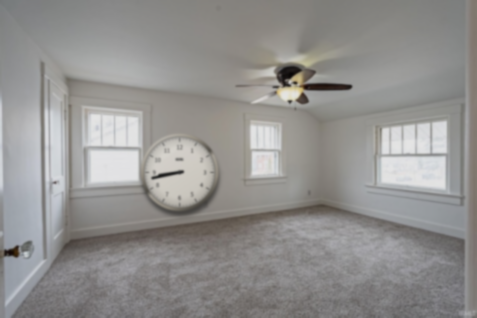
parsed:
8:43
